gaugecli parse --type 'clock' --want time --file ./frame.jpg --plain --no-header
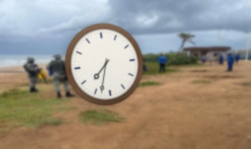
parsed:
7:33
